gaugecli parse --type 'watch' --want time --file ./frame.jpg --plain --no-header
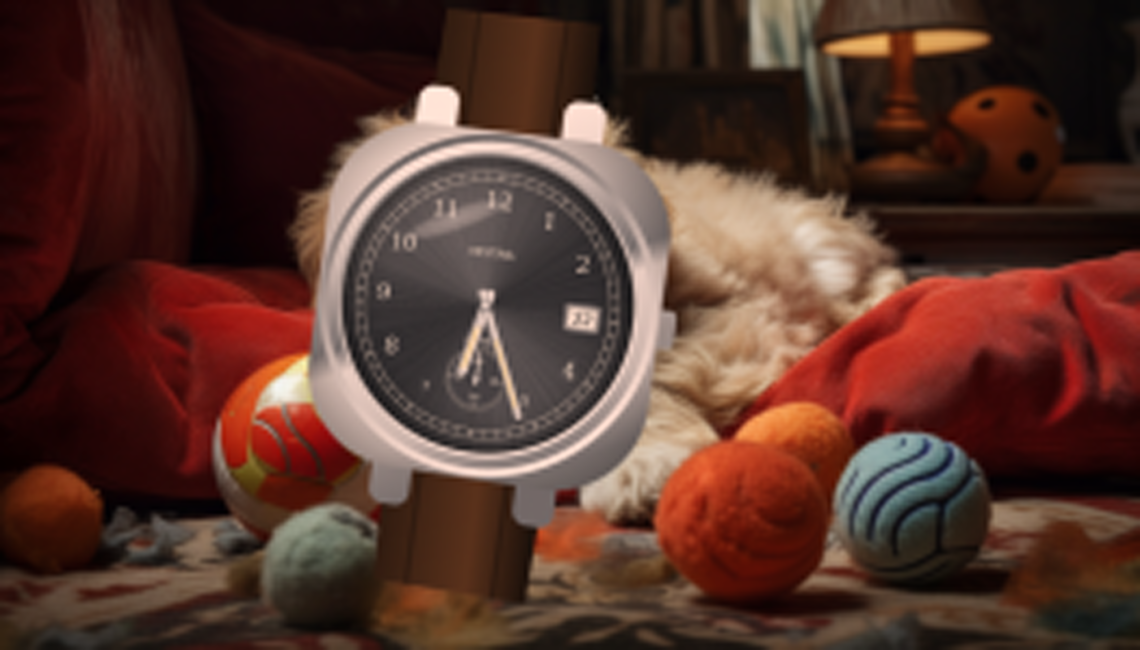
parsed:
6:26
